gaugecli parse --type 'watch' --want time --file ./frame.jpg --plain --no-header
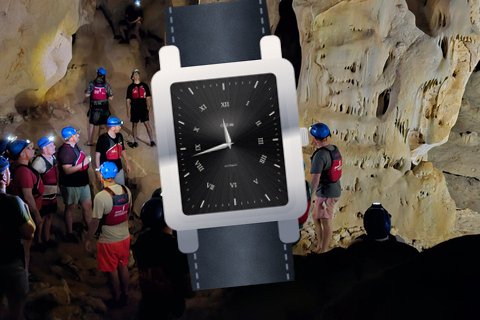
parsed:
11:43
